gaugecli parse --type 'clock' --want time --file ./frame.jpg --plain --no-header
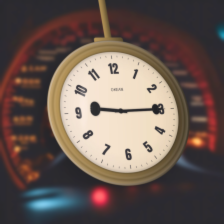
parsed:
9:15
